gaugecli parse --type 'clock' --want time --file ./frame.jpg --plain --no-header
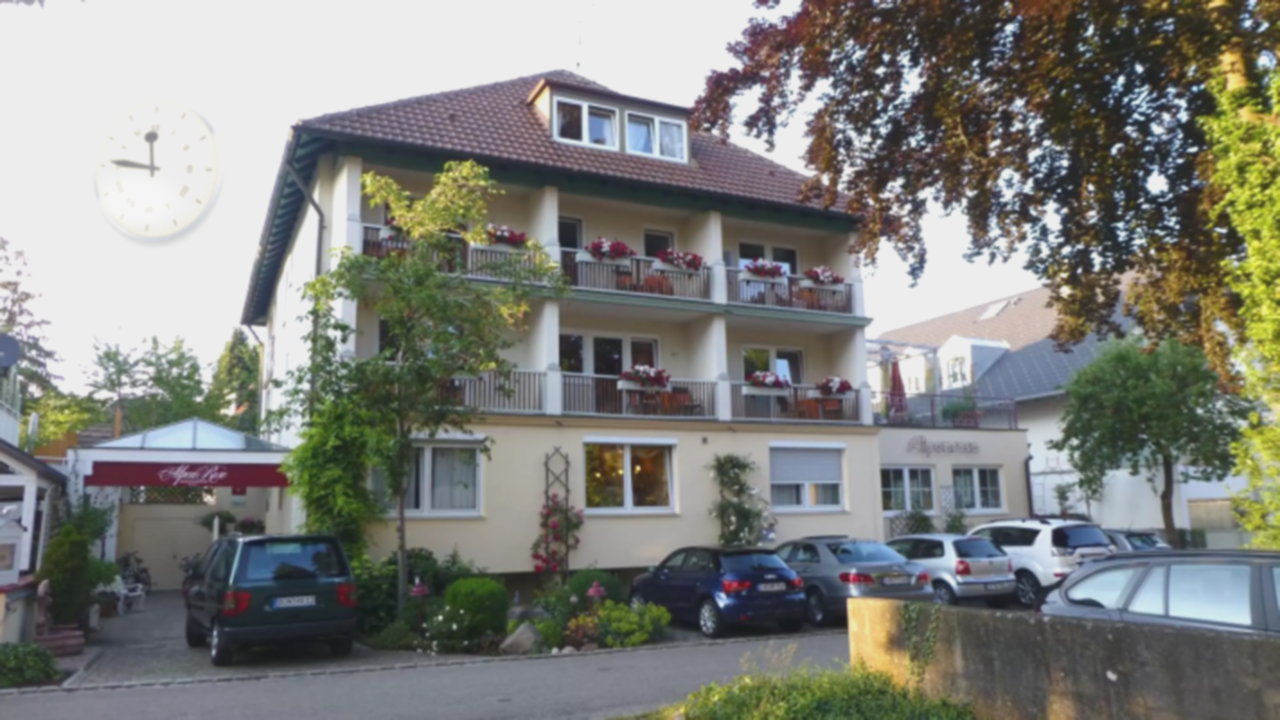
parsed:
11:46
